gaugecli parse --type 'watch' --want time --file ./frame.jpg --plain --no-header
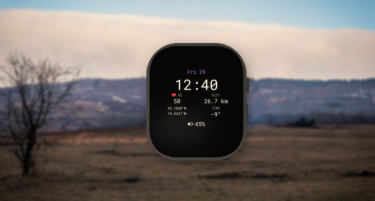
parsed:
12:40
